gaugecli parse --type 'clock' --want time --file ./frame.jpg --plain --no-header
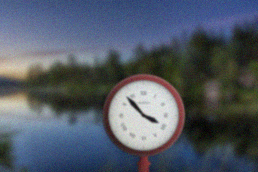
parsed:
3:53
